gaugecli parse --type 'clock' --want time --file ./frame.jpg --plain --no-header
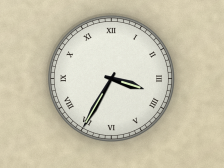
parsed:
3:35
